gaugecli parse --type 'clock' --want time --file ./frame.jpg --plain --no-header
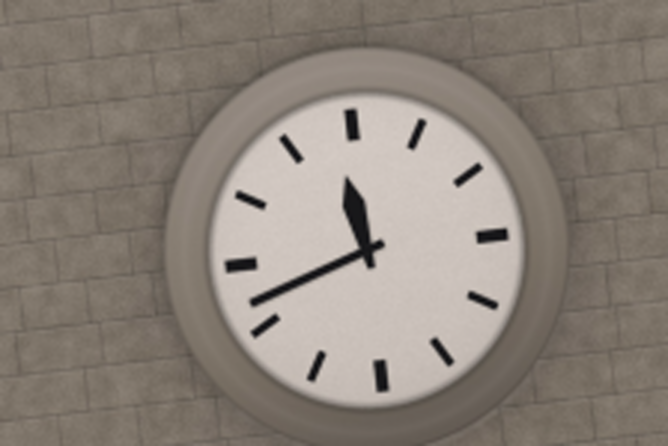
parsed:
11:42
